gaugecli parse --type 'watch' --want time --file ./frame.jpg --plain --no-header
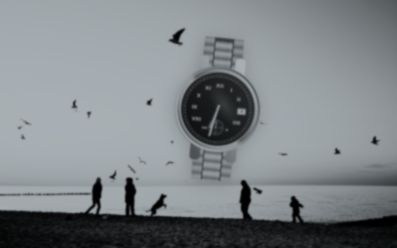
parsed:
6:32
